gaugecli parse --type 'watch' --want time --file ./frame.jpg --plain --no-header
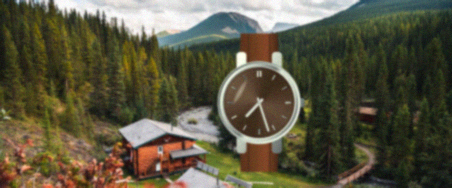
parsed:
7:27
